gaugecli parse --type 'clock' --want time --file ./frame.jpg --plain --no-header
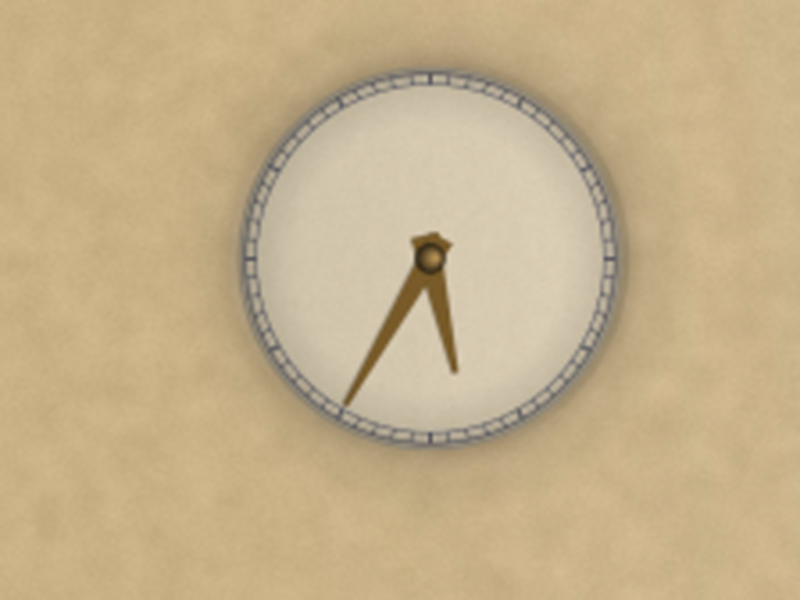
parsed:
5:35
